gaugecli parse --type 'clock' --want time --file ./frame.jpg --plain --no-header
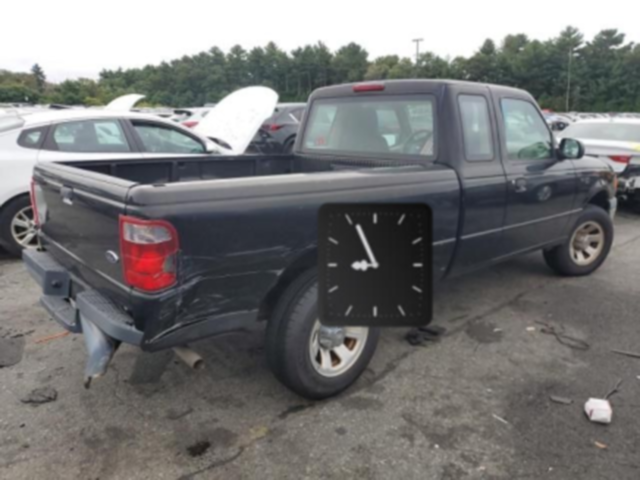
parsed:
8:56
